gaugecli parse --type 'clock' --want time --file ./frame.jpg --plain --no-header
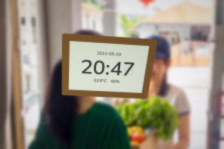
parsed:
20:47
